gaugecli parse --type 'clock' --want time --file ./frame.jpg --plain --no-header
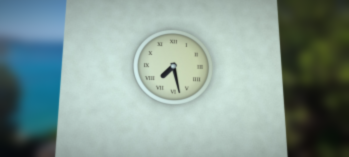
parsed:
7:28
